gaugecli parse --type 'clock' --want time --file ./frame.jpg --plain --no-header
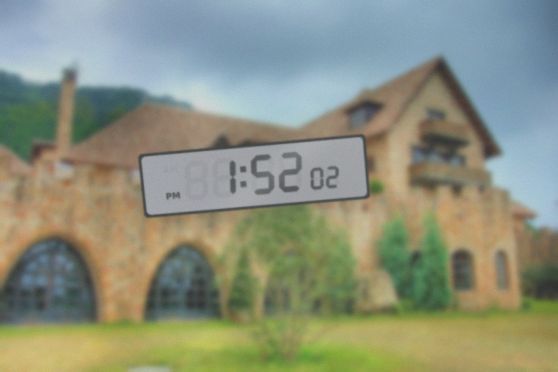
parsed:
1:52:02
